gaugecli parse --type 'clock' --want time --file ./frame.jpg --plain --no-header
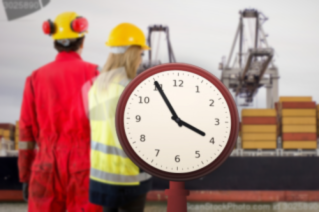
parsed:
3:55
